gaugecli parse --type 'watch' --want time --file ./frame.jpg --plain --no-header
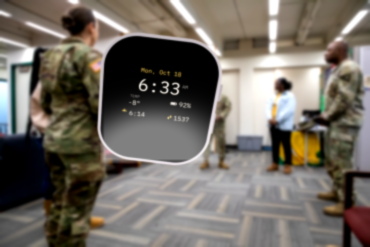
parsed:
6:33
